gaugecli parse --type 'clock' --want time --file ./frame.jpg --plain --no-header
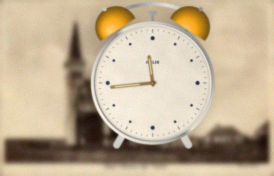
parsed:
11:44
